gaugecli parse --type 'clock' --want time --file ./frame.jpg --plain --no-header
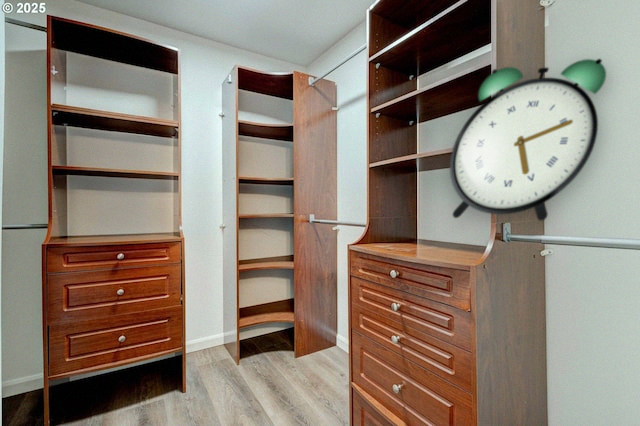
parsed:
5:11
